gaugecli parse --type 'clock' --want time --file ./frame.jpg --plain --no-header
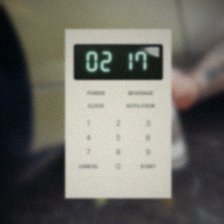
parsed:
2:17
